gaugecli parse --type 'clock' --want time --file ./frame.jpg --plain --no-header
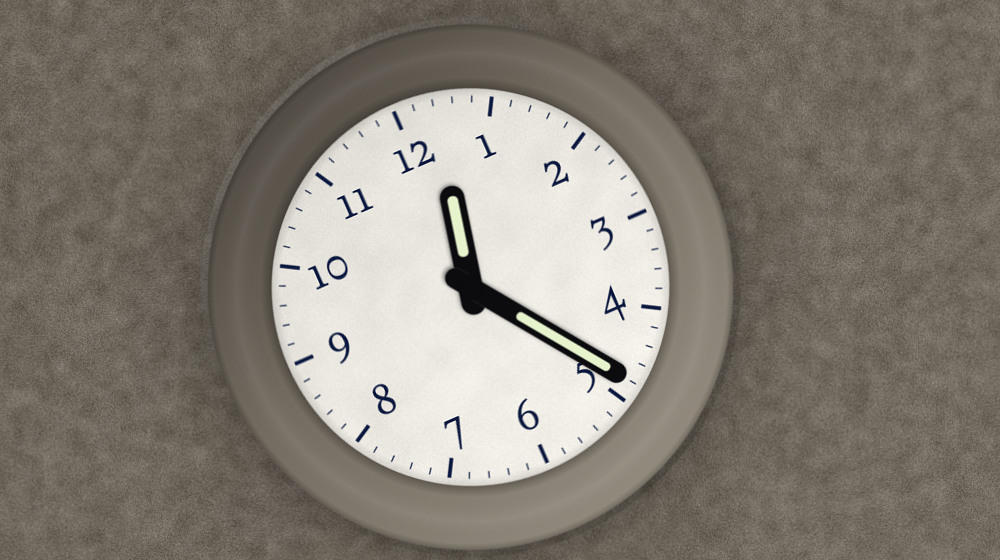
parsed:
12:24
